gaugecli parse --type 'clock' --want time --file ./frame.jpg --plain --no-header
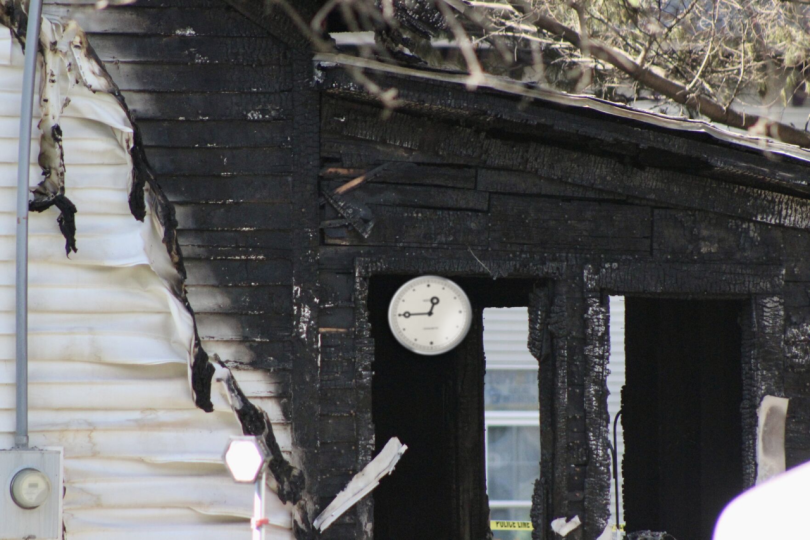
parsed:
12:45
